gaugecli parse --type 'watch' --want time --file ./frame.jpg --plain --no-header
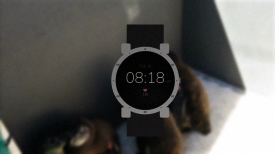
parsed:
8:18
